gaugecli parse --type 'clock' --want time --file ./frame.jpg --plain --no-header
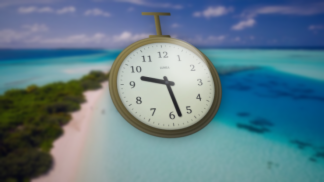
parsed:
9:28
